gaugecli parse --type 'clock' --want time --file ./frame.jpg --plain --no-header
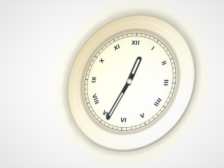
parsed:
12:34
